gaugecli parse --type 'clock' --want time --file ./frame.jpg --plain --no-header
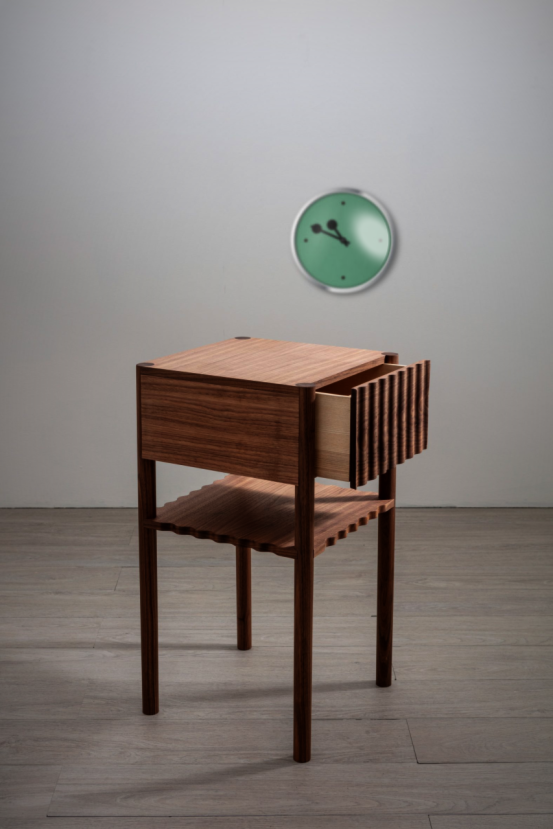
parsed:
10:49
